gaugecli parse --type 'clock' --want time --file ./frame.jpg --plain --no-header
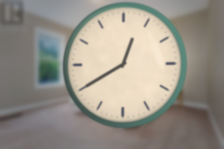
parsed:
12:40
